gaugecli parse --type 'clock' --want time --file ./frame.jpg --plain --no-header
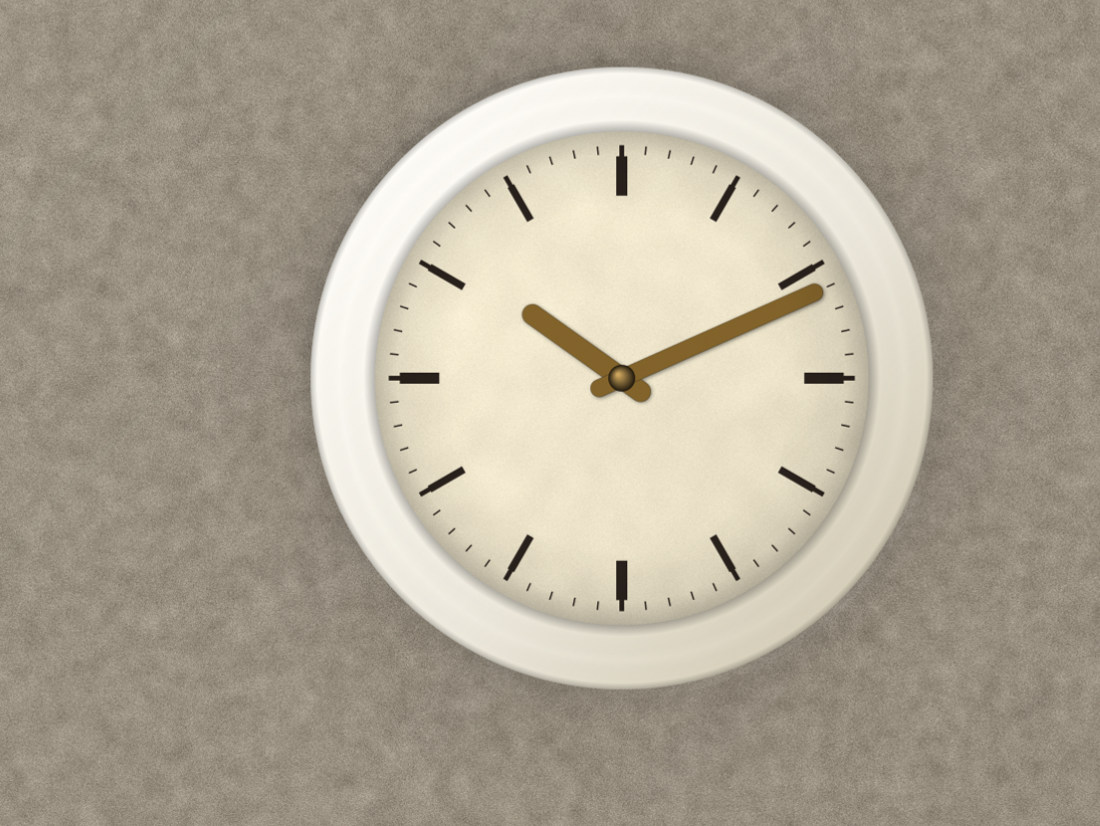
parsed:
10:11
